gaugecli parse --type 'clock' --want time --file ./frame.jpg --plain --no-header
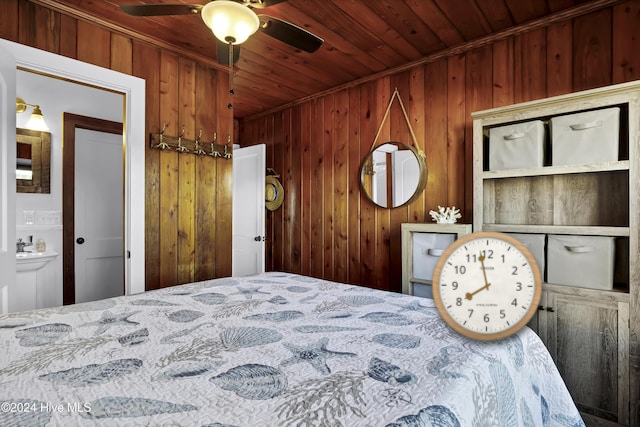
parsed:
7:58
